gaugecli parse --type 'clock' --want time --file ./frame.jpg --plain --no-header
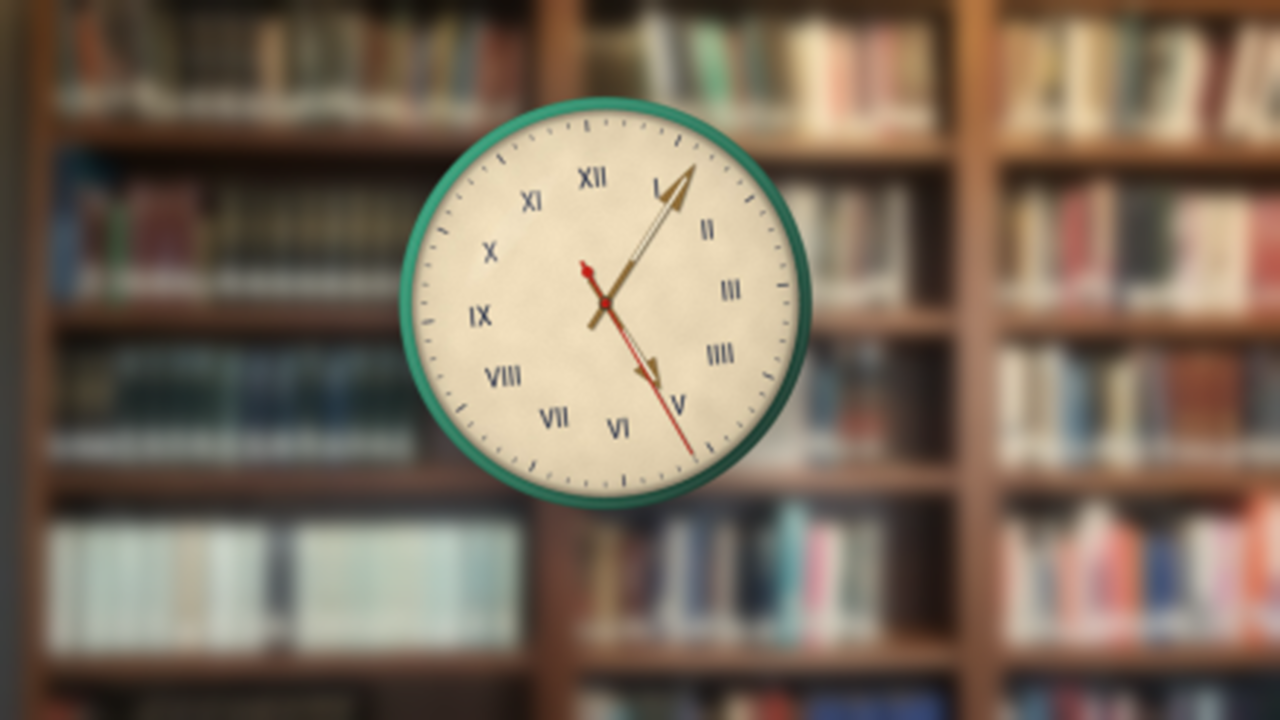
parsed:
5:06:26
